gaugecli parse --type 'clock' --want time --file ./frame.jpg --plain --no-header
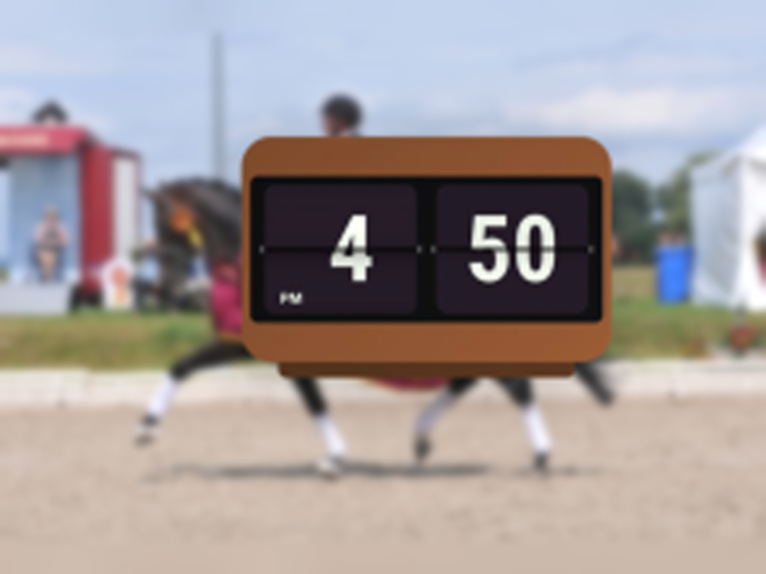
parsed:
4:50
